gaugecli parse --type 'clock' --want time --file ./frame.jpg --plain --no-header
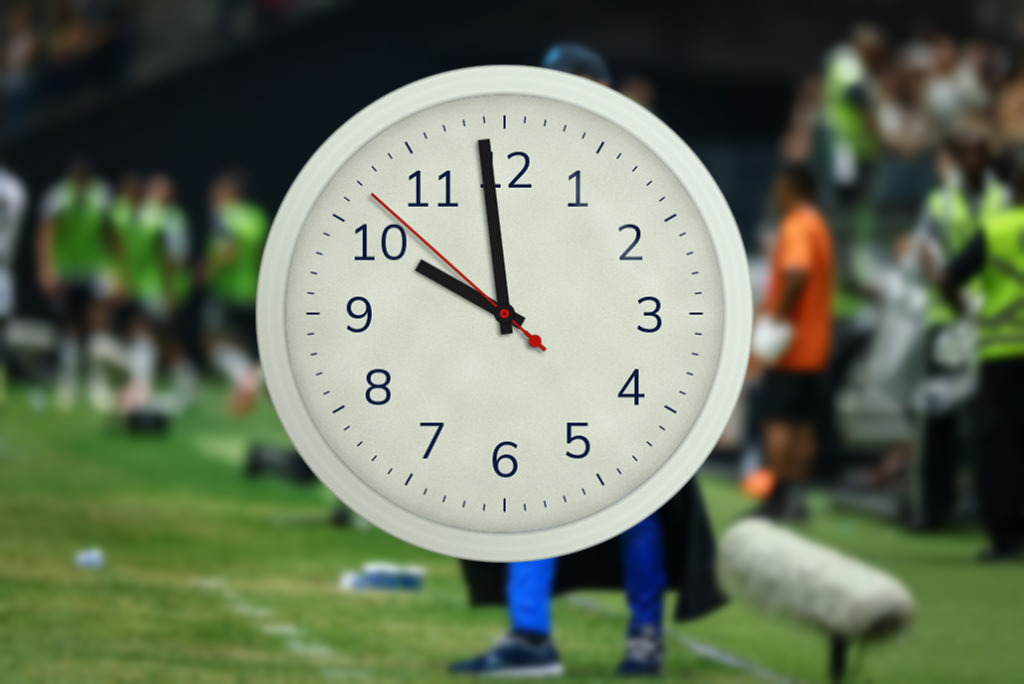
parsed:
9:58:52
